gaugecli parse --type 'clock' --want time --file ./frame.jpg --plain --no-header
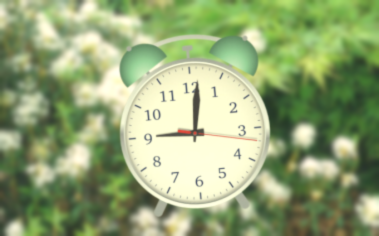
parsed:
9:01:17
